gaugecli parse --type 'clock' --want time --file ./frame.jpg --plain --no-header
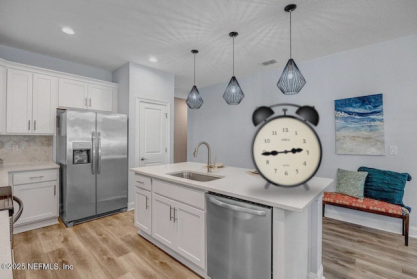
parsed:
2:44
